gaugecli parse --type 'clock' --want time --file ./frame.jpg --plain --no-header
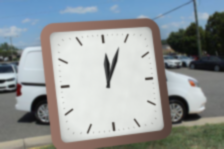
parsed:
12:04
